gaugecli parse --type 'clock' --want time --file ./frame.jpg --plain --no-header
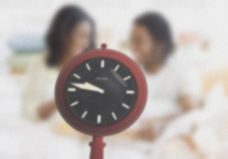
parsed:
9:47
